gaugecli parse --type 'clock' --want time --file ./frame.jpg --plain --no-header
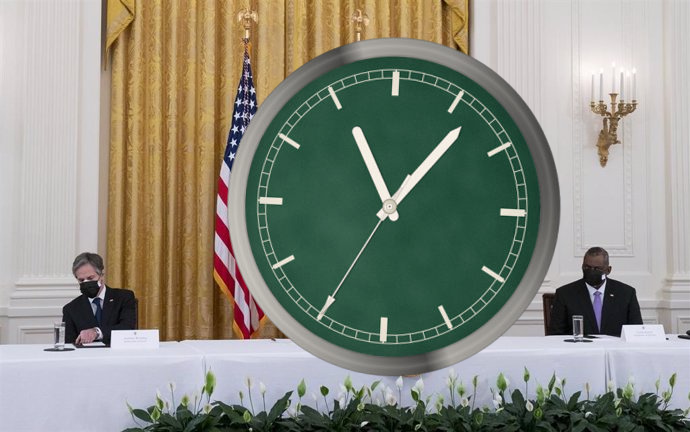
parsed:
11:06:35
